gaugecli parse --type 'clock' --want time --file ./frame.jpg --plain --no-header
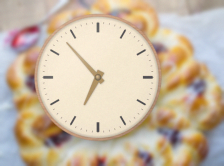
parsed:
6:53
